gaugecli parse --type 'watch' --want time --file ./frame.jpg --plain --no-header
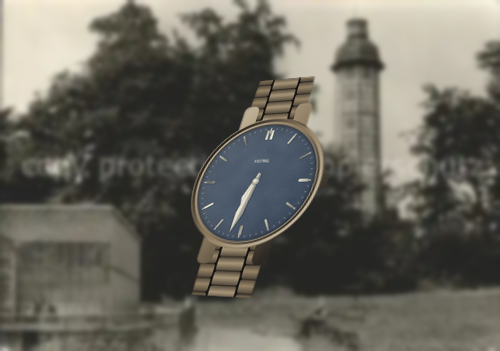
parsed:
6:32
